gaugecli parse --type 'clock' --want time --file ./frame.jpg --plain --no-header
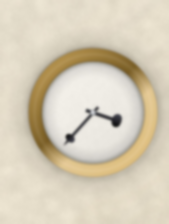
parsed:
3:37
